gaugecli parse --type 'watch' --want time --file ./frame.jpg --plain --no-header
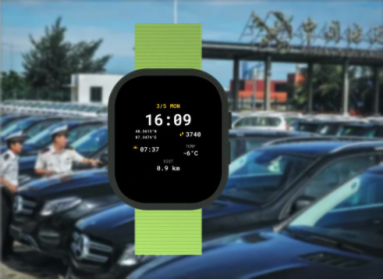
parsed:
16:09
